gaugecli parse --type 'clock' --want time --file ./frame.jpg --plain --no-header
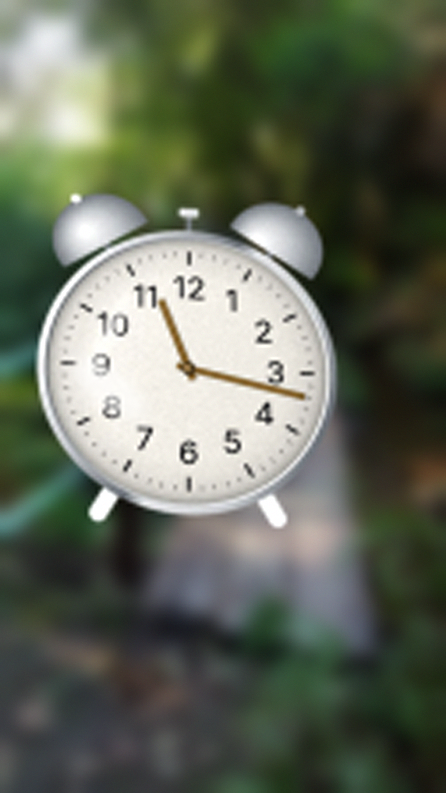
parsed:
11:17
